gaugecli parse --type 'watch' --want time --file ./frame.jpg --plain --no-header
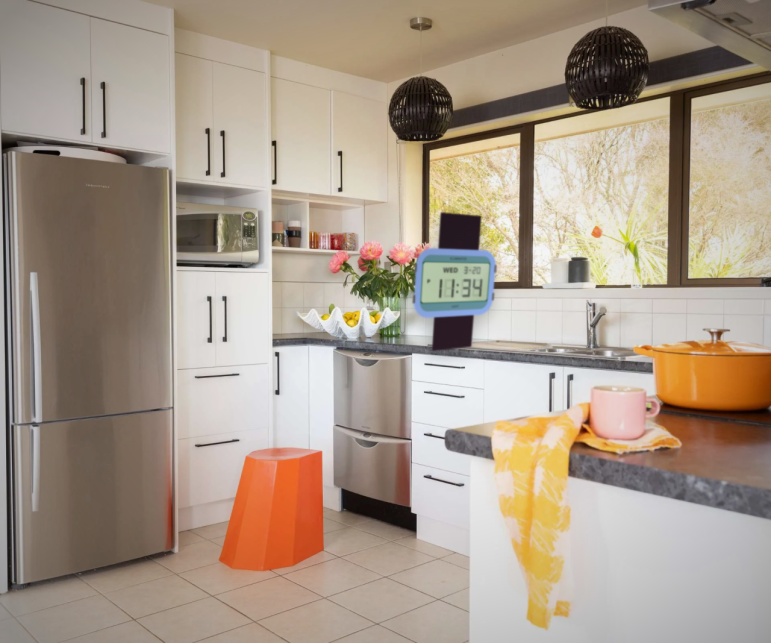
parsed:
11:34
